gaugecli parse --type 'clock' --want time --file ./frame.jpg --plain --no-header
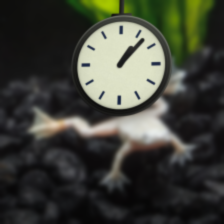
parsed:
1:07
